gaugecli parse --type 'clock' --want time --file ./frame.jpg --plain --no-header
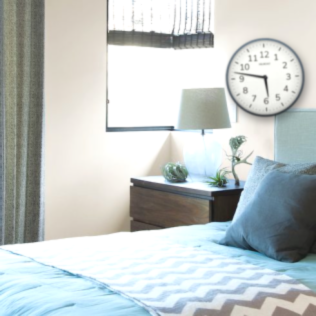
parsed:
5:47
